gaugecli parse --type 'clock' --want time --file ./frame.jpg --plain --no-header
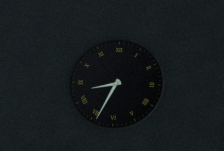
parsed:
8:34
